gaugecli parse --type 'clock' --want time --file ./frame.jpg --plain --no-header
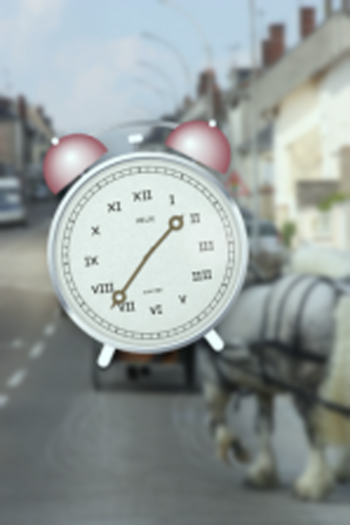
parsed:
1:37
